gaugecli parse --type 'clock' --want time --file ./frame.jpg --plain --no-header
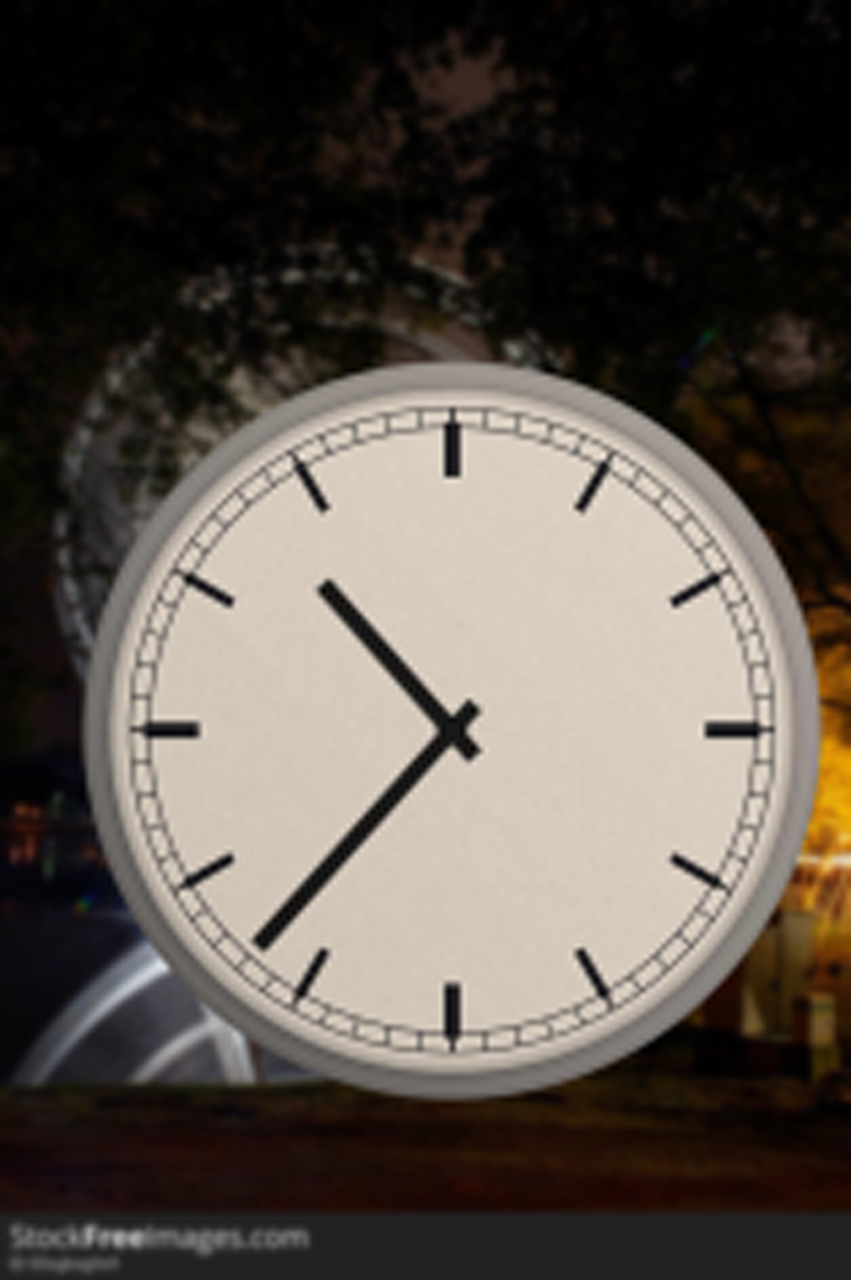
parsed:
10:37
